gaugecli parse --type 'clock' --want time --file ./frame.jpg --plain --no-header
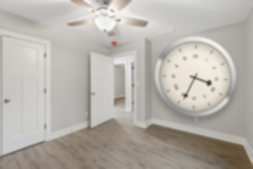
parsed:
3:34
